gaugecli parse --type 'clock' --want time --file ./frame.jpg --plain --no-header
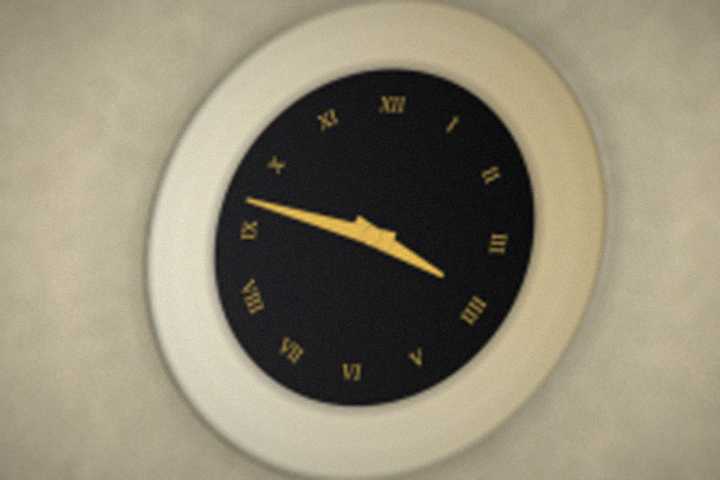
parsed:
3:47
